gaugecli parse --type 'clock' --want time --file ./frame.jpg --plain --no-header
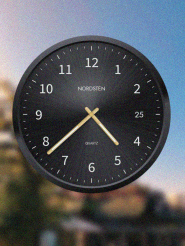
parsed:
4:38
